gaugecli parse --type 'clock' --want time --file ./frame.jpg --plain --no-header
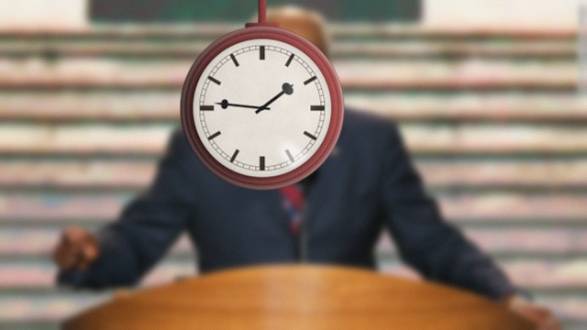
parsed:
1:46
